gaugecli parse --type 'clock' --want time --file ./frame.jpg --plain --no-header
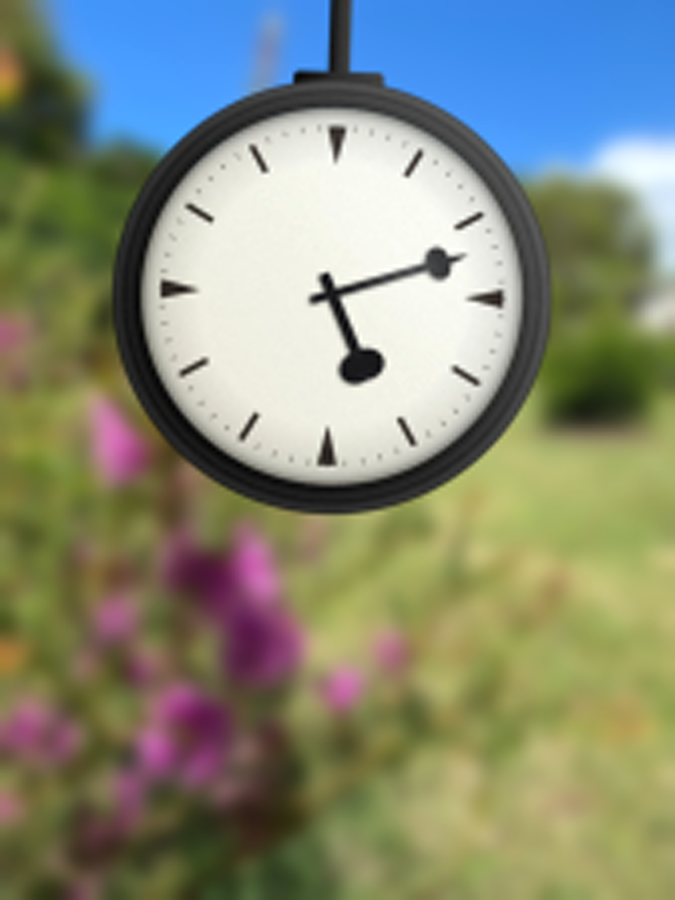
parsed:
5:12
